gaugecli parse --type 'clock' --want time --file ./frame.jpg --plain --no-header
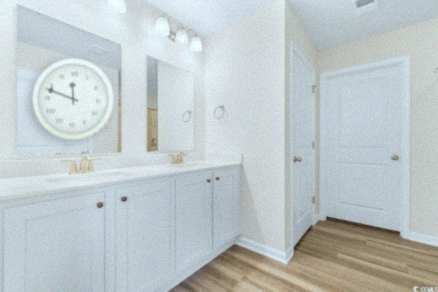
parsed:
11:48
